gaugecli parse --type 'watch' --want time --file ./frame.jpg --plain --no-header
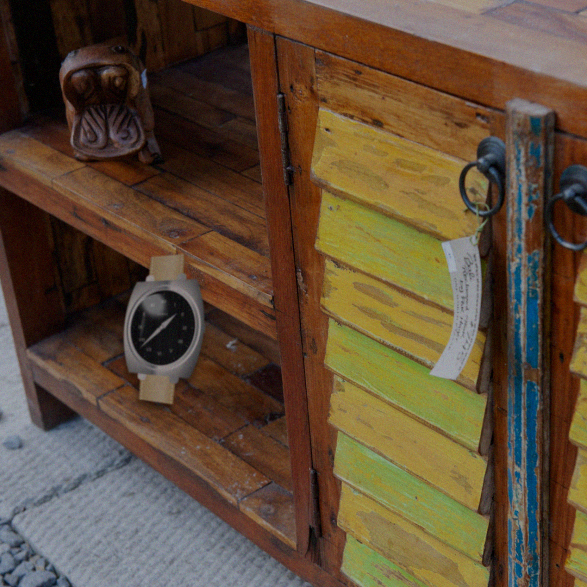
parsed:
1:38
